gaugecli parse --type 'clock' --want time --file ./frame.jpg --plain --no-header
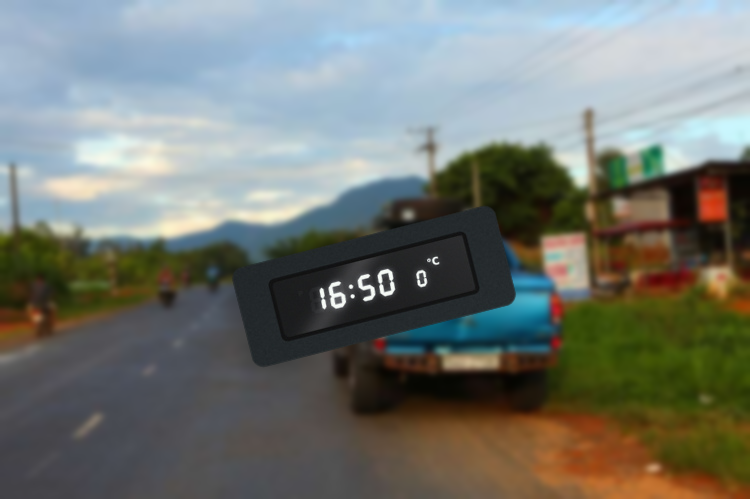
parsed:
16:50
